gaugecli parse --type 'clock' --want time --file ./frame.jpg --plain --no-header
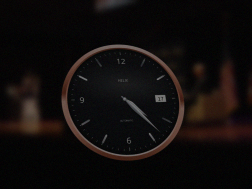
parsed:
4:23
